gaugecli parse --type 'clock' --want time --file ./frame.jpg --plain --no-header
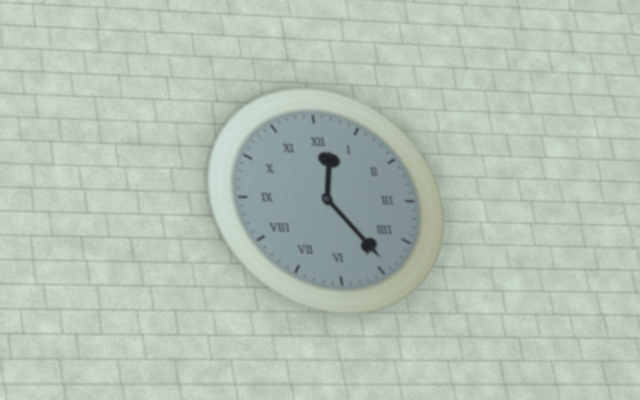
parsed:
12:24
